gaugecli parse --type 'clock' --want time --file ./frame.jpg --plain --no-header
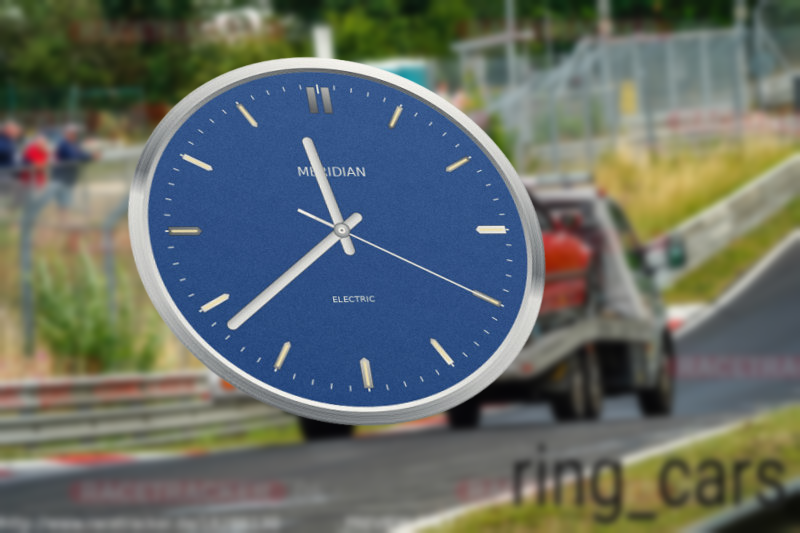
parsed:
11:38:20
